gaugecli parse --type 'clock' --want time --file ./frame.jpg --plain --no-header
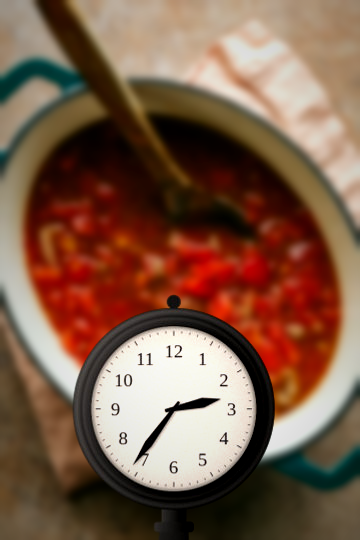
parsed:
2:36
